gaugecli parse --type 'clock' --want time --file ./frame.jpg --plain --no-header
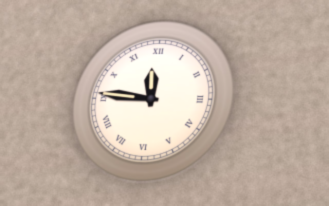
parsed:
11:46
